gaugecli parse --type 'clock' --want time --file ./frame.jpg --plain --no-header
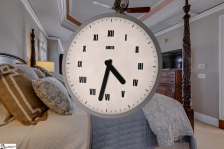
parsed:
4:32
